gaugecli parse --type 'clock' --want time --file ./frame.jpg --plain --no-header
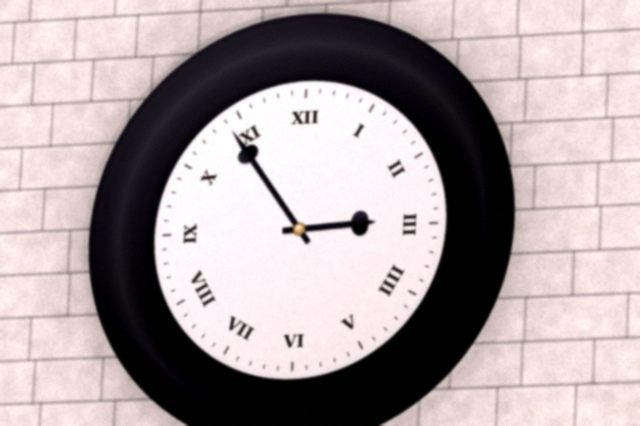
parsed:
2:54
